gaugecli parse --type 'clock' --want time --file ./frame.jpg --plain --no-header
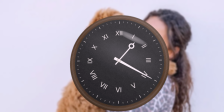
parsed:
1:20
